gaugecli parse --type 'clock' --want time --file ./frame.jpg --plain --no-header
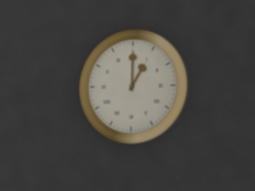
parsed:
1:00
